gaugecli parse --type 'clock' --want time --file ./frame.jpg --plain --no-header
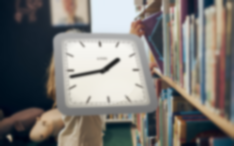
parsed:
1:43
